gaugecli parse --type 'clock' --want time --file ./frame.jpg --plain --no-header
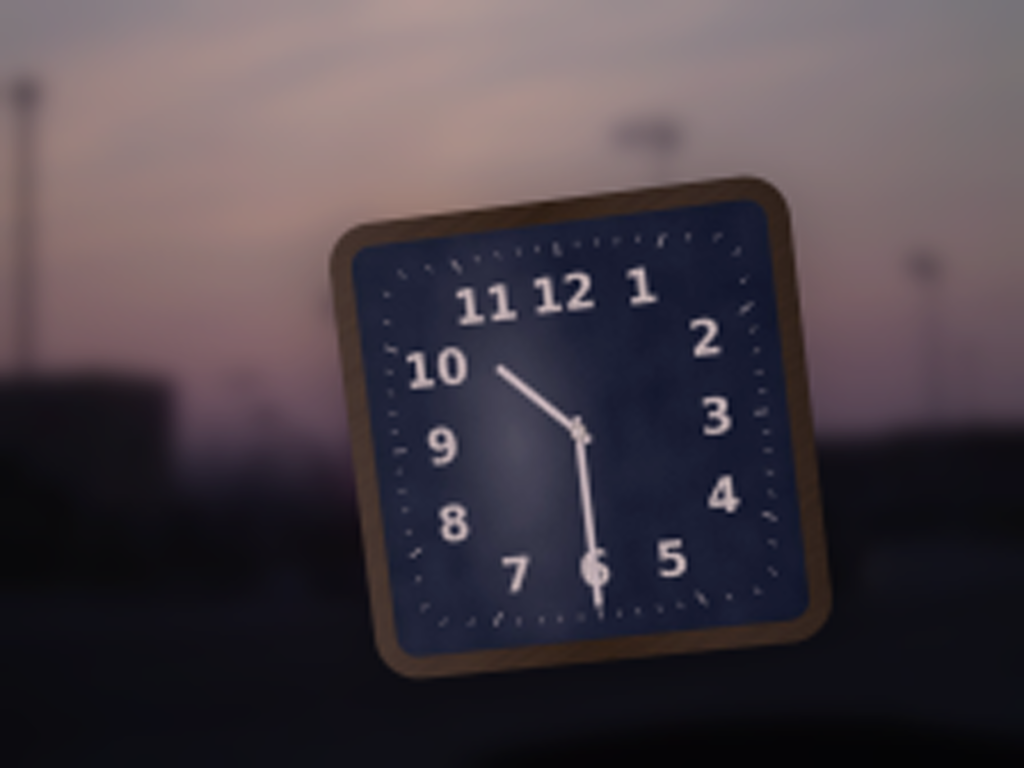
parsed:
10:30
